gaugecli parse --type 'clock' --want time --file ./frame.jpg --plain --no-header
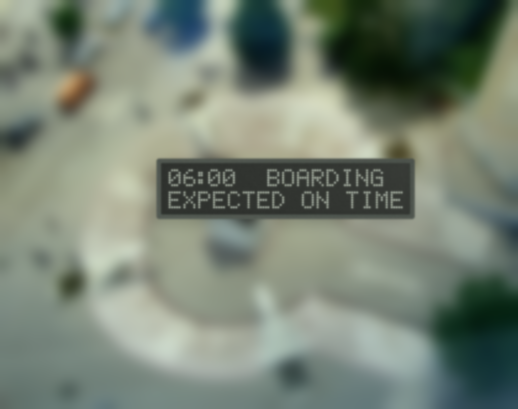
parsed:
6:00
